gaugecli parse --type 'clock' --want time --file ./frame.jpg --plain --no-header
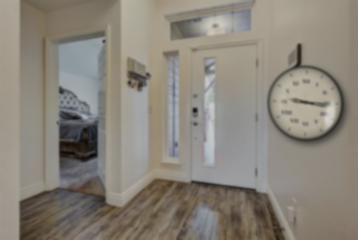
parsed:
9:16
